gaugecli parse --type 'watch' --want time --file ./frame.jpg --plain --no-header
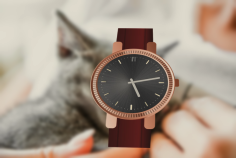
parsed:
5:13
